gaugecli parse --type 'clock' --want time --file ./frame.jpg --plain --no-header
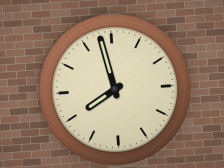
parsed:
7:58
